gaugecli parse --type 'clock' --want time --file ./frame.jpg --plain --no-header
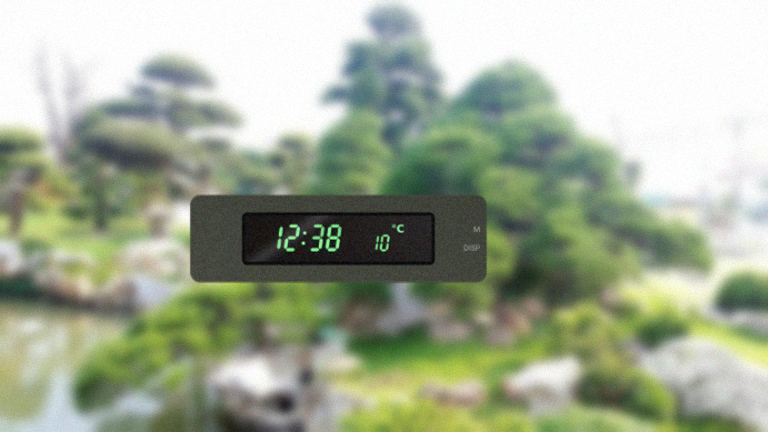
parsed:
12:38
